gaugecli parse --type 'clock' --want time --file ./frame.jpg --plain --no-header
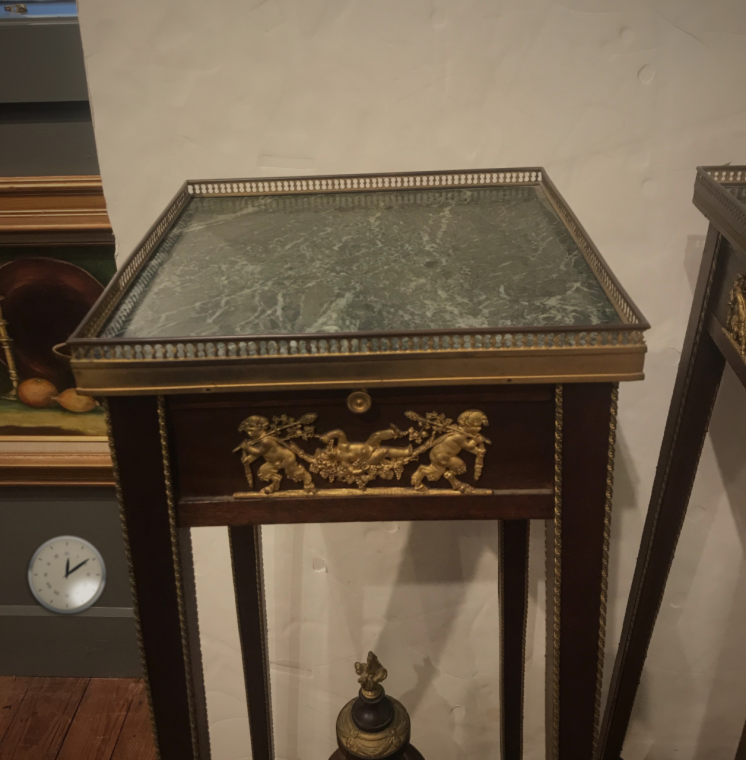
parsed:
12:09
